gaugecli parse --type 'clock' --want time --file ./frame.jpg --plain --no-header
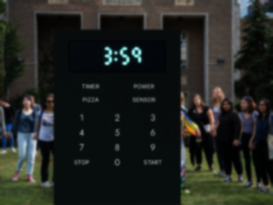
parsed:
3:59
